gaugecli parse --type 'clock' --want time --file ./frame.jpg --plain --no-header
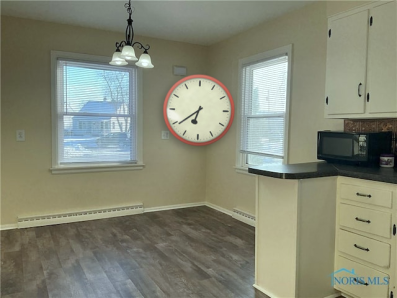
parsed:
6:39
